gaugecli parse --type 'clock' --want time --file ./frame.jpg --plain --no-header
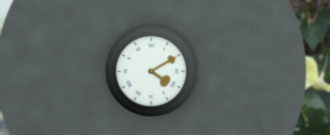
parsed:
4:10
